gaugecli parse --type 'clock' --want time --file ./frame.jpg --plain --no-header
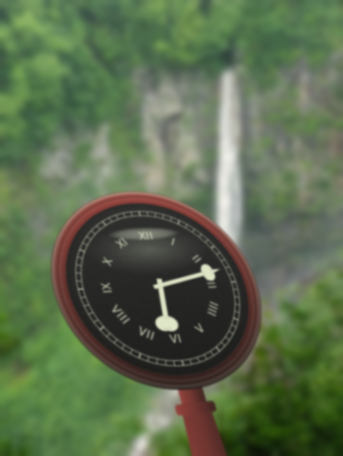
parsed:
6:13
